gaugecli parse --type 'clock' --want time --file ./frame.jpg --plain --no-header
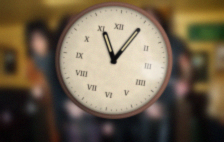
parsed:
11:05
